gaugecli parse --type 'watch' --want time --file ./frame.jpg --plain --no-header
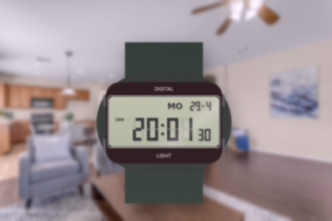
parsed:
20:01:30
